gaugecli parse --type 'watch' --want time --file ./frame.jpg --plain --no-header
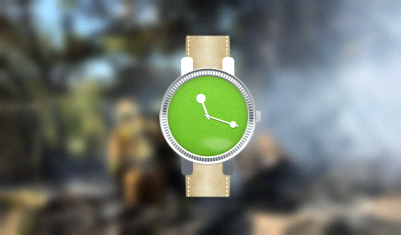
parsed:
11:18
